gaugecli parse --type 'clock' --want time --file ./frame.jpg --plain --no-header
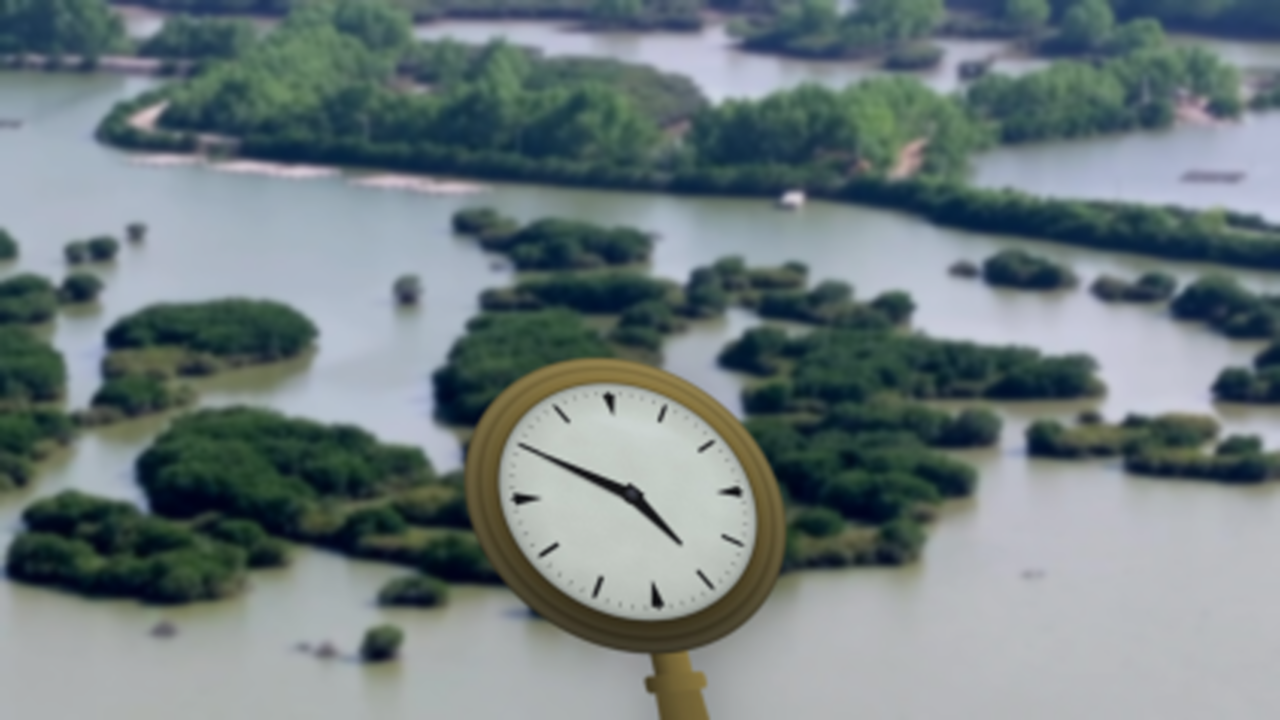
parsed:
4:50
